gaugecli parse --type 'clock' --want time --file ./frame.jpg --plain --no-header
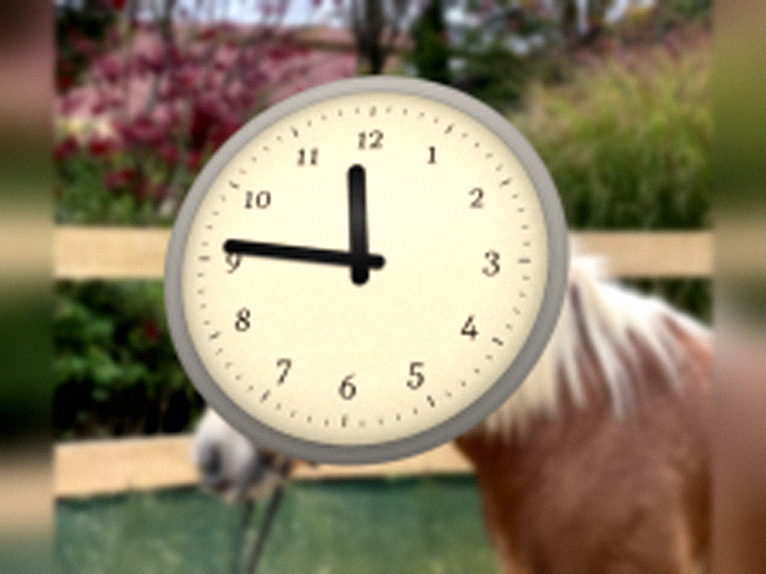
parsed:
11:46
